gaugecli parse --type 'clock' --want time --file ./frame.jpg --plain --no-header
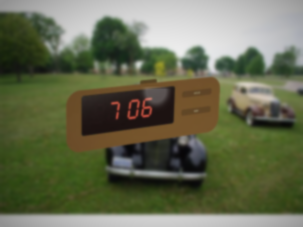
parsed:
7:06
